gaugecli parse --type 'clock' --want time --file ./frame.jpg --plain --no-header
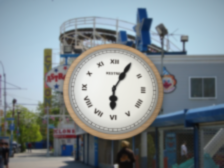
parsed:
6:05
